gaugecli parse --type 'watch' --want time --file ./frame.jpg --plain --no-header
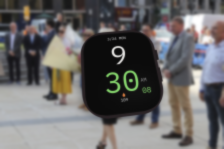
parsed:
9:30
